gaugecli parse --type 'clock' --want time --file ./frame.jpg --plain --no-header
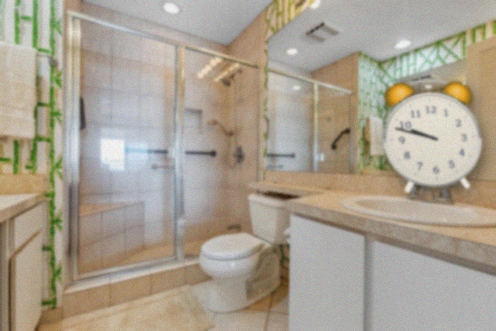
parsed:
9:48
